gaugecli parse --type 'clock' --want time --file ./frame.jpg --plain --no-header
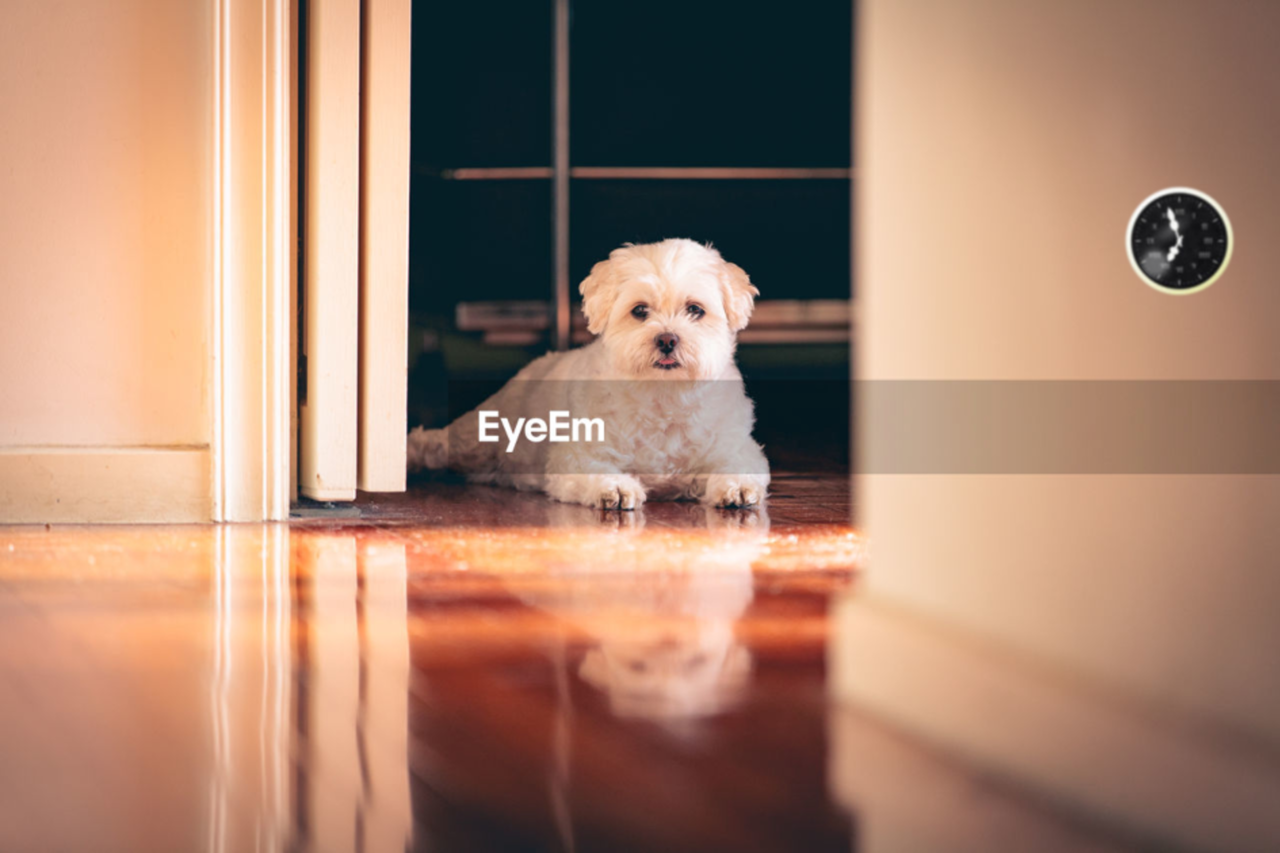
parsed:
6:57
